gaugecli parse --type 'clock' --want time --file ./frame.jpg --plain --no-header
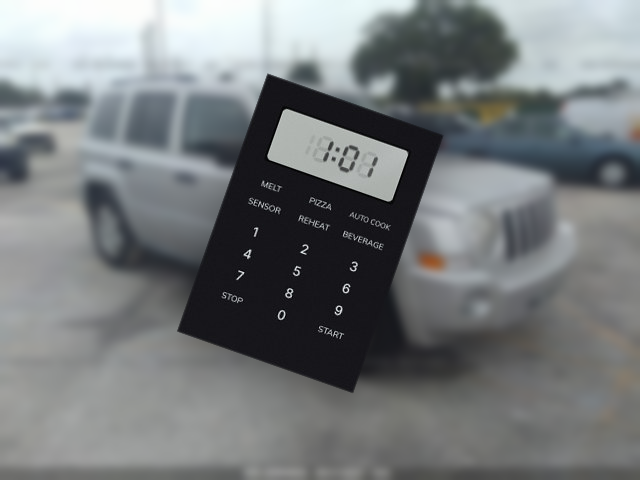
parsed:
1:01
